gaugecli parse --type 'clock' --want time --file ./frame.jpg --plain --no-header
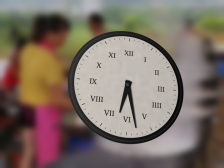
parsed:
6:28
